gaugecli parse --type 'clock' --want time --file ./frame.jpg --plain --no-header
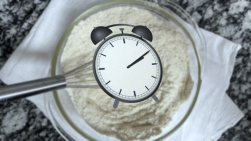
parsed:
2:10
